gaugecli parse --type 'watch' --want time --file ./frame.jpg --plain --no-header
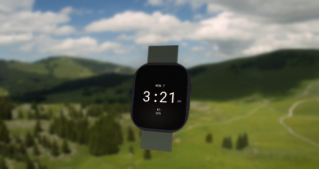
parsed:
3:21
